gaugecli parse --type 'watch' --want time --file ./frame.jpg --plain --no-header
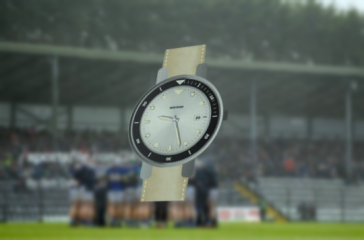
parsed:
9:27
